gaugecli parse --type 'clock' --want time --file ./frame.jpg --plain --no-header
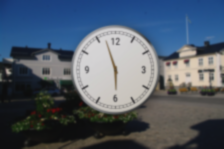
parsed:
5:57
